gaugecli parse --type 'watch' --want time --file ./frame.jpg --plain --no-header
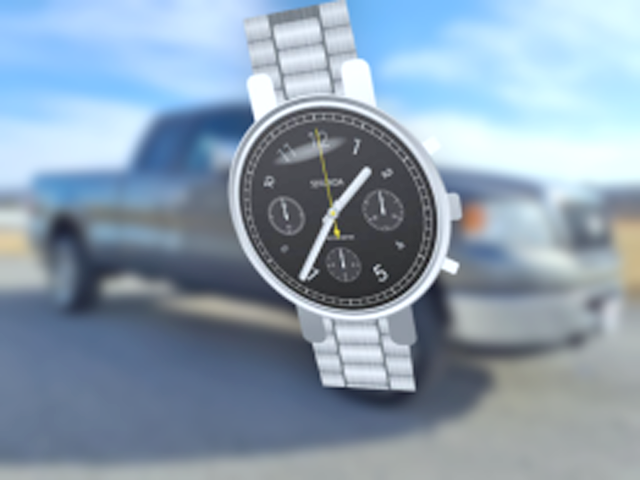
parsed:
1:36
